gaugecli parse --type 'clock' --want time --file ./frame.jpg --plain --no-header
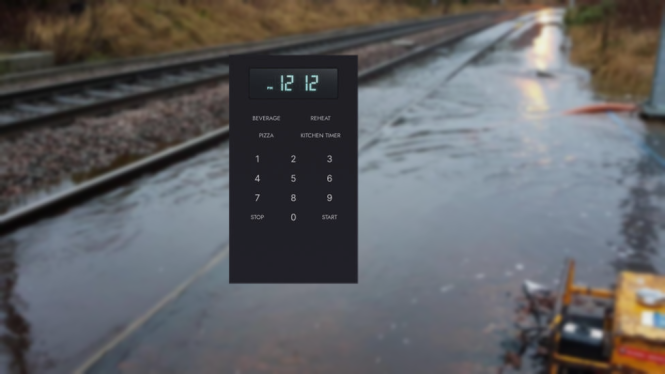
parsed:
12:12
